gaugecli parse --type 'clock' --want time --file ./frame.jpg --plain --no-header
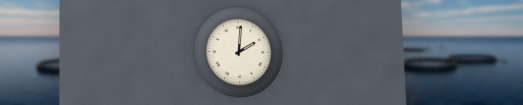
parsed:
2:01
